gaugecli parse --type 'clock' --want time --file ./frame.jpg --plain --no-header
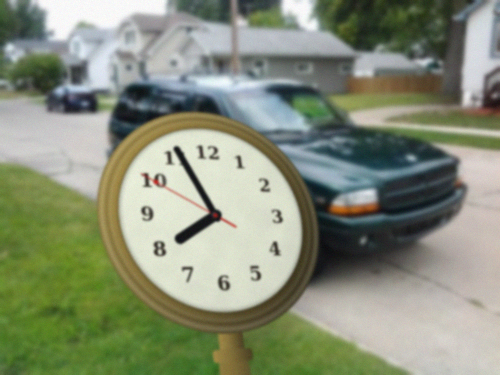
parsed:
7:55:50
